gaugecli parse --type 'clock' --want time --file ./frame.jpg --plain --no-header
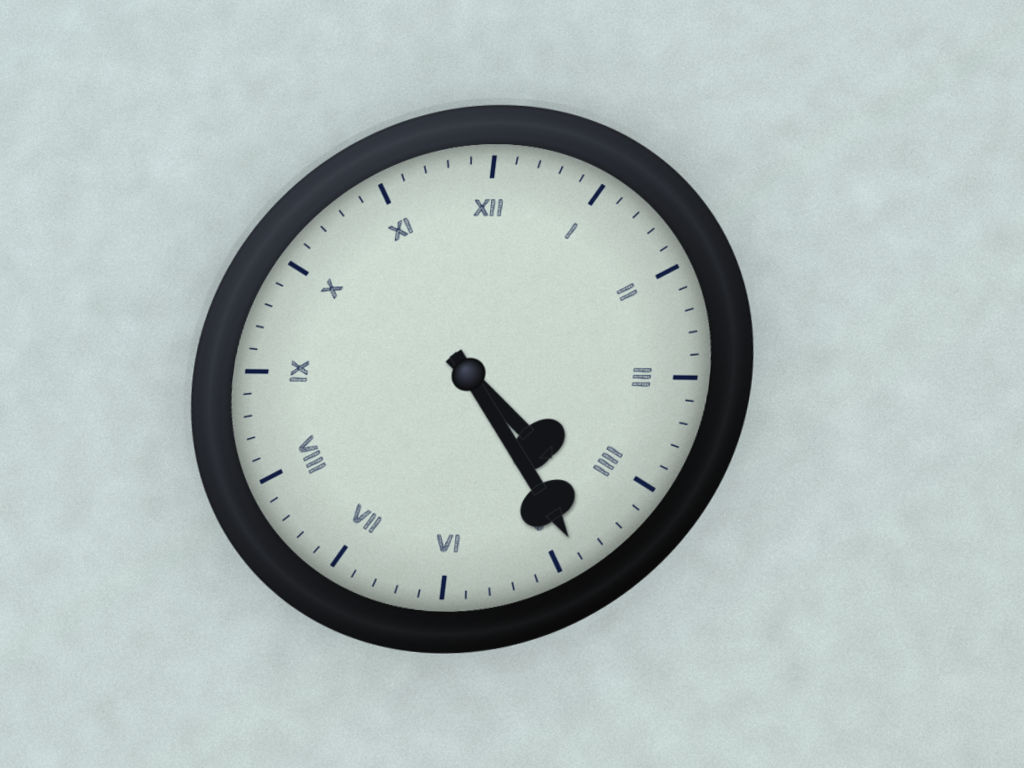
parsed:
4:24
